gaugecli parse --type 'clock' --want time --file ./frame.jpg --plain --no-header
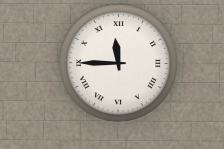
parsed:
11:45
